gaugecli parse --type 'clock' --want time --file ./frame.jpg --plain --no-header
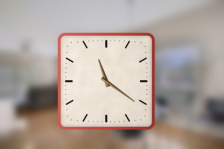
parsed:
11:21
